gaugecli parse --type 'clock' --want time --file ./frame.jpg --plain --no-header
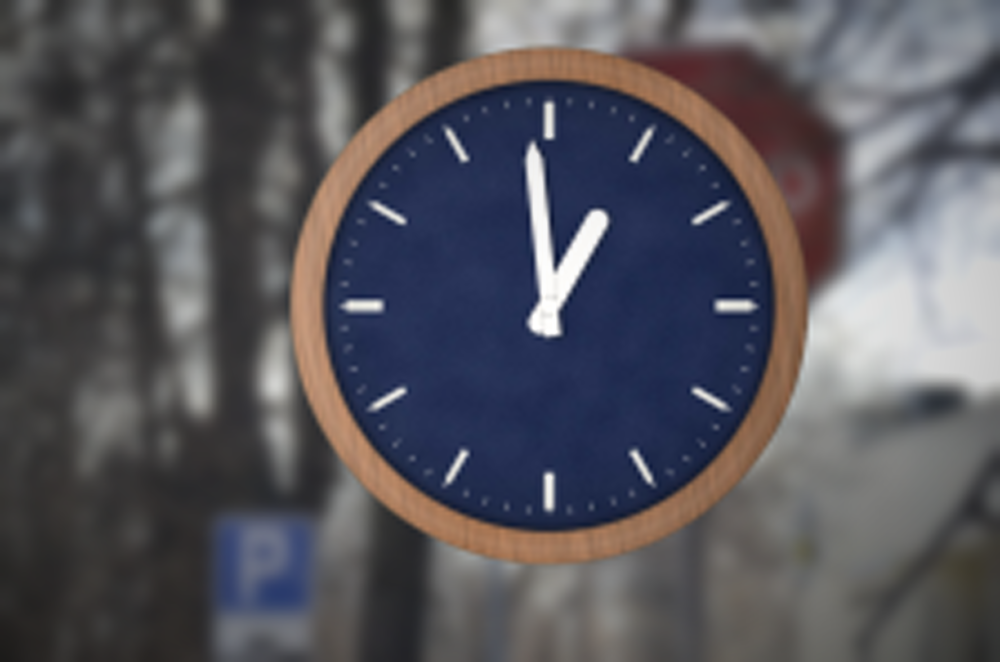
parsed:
12:59
